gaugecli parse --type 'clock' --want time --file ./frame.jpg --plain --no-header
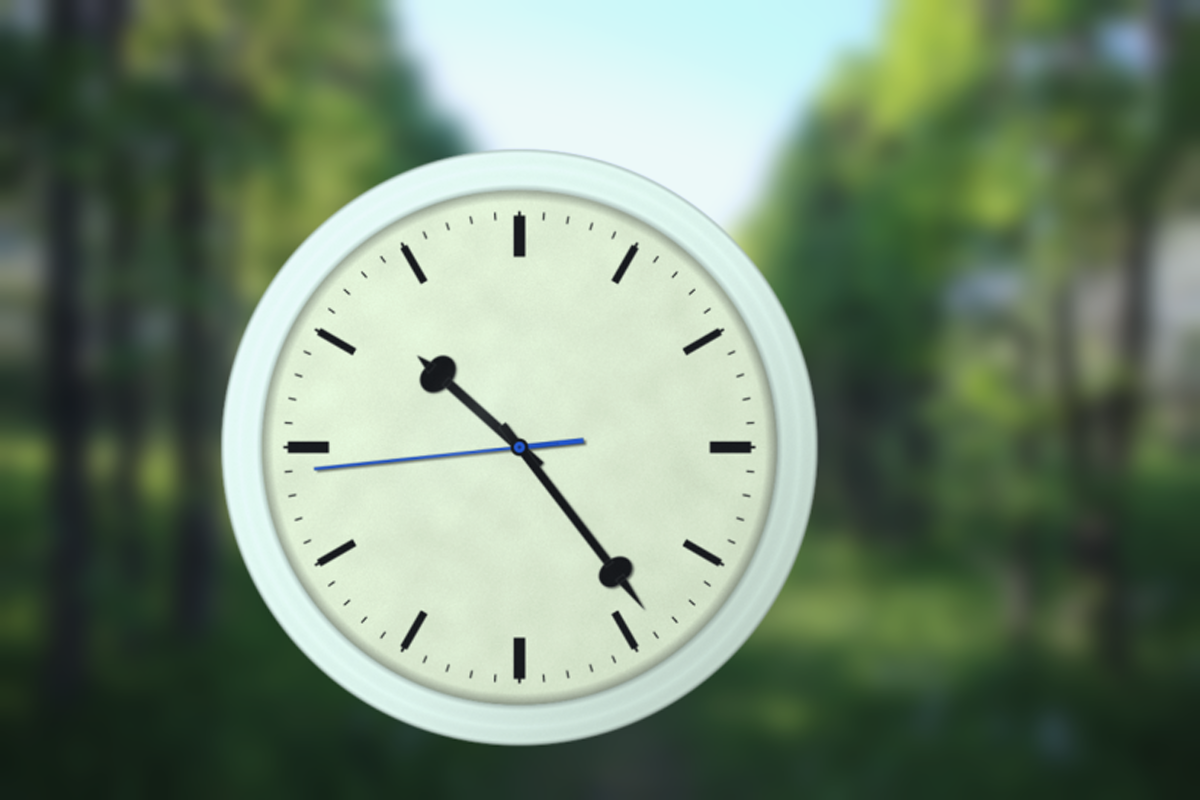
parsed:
10:23:44
